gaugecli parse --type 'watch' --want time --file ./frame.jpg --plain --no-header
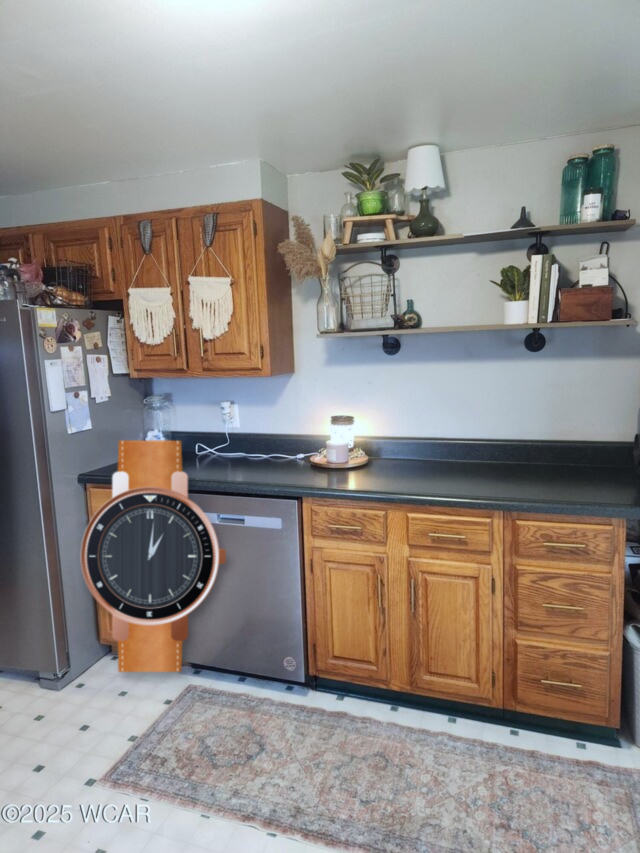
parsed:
1:01
